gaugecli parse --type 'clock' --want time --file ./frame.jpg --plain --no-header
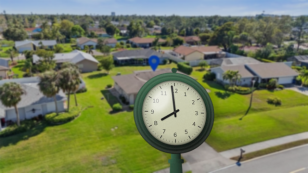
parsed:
7:59
